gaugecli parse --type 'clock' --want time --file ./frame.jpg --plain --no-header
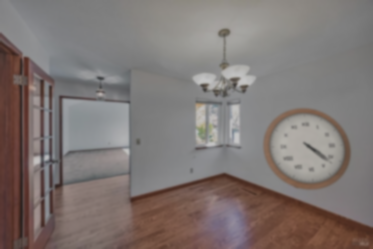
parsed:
4:22
